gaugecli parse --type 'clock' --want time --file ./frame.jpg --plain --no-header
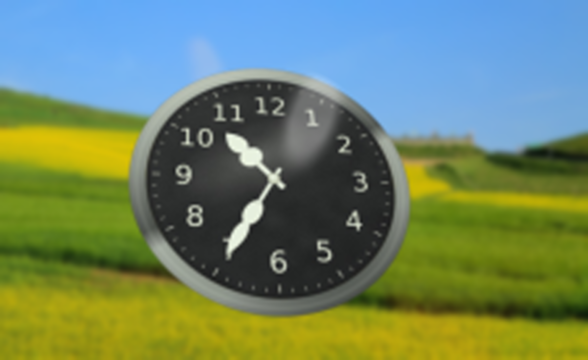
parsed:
10:35
